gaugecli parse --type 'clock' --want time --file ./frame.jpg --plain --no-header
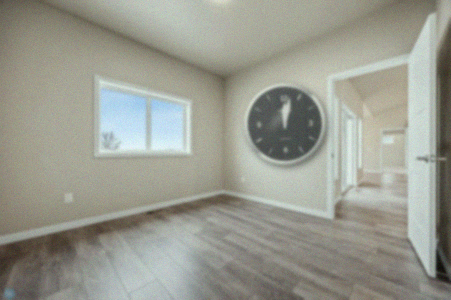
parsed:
12:02
